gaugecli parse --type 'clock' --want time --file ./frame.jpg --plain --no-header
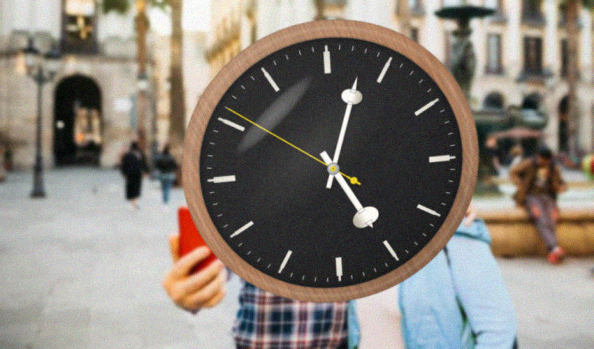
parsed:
5:02:51
